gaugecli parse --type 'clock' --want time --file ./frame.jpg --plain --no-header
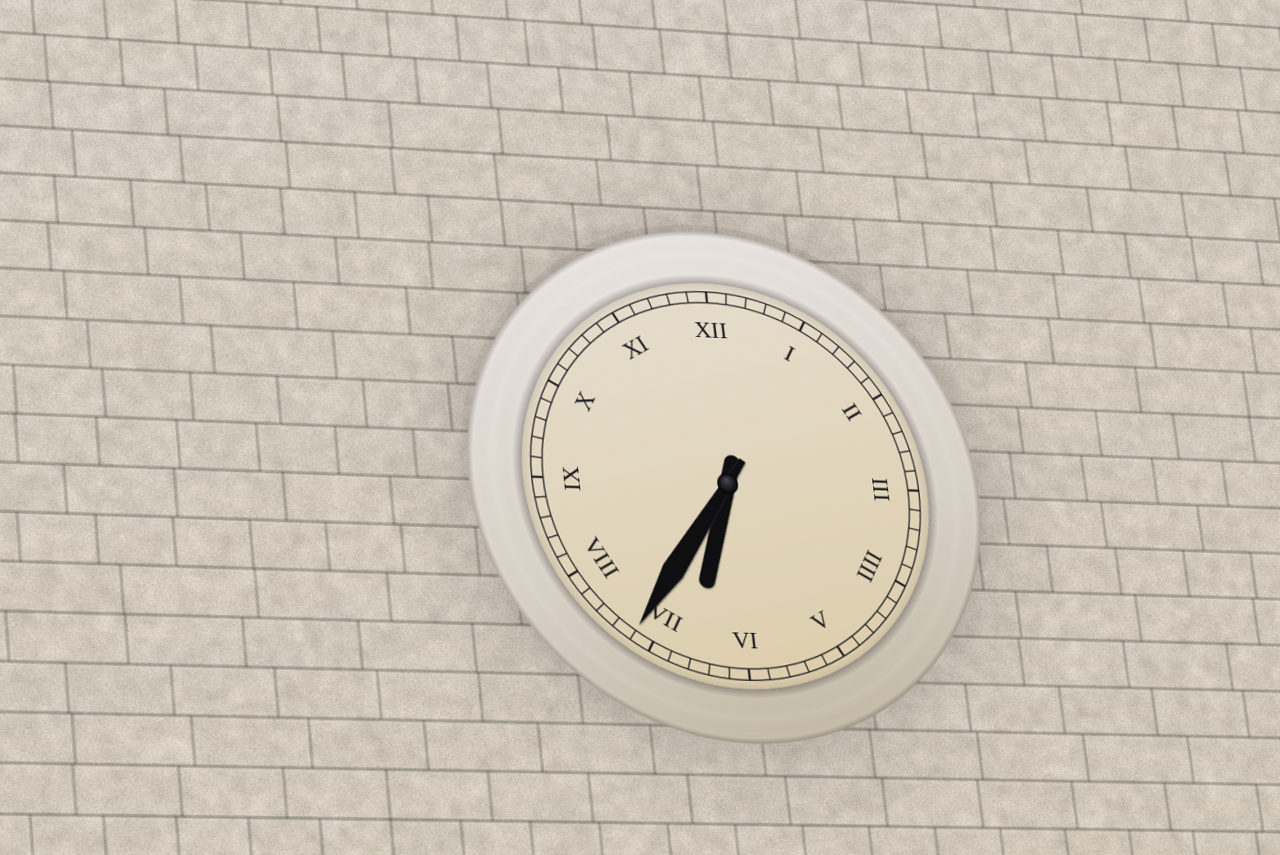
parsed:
6:36
